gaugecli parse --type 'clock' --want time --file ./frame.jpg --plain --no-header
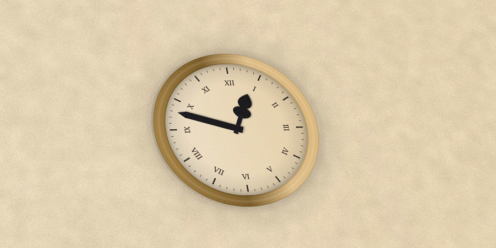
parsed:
12:48
